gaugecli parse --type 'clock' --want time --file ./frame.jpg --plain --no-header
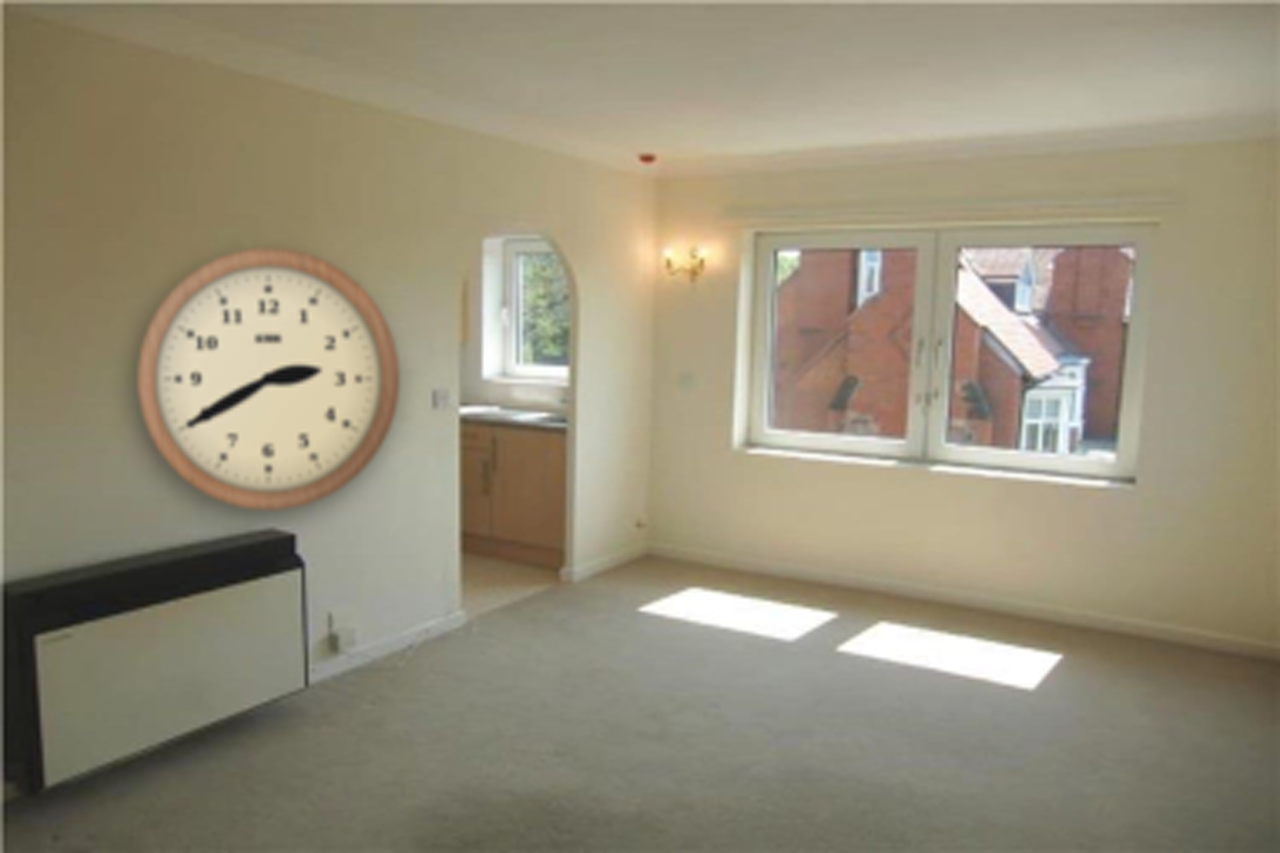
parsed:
2:40
